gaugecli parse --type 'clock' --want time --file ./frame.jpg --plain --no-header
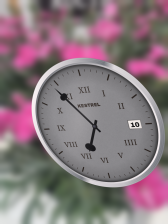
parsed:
6:54
